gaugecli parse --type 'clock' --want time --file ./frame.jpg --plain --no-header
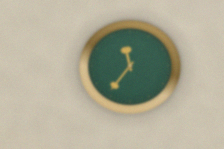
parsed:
11:36
